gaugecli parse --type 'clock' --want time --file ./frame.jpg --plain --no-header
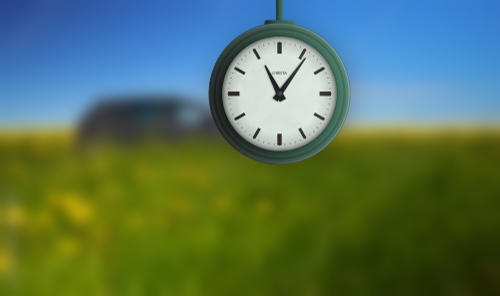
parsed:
11:06
